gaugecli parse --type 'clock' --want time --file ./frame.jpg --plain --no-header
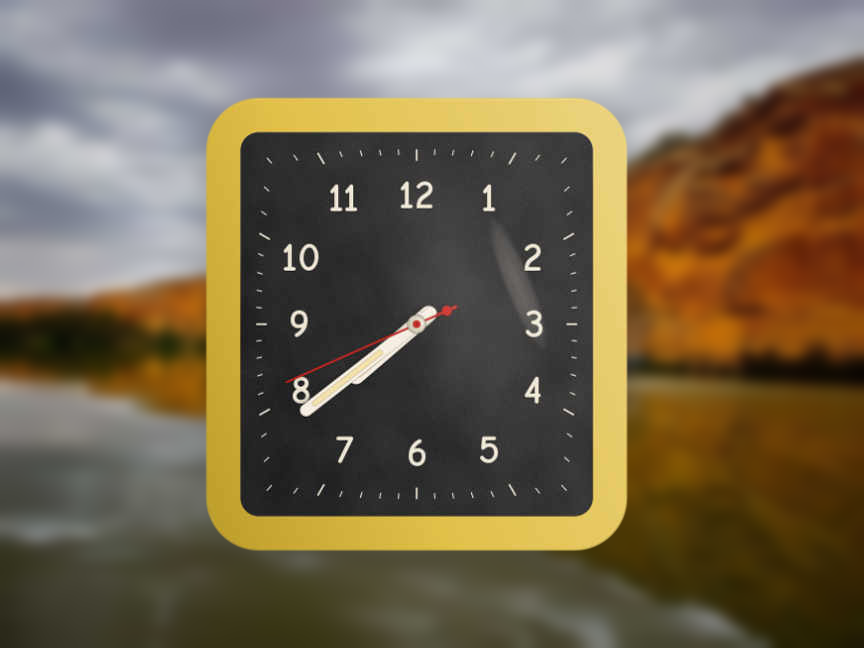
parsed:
7:38:41
